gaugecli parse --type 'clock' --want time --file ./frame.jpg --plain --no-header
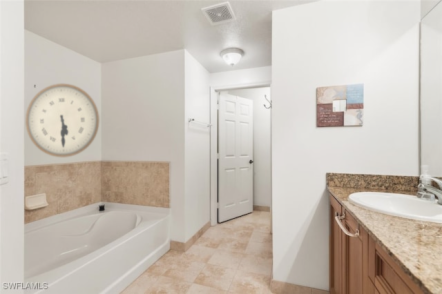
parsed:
5:30
